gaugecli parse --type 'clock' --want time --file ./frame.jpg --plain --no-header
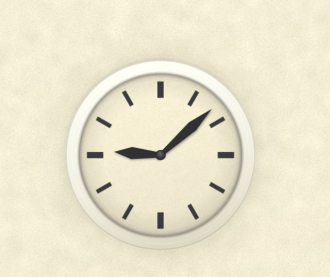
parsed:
9:08
